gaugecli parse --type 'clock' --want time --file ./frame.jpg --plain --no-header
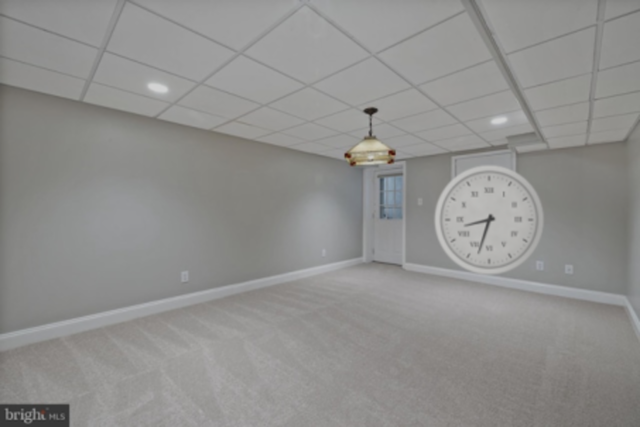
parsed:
8:33
